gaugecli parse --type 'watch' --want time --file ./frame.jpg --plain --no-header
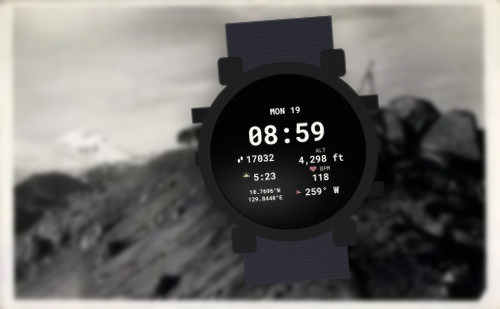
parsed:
8:59
